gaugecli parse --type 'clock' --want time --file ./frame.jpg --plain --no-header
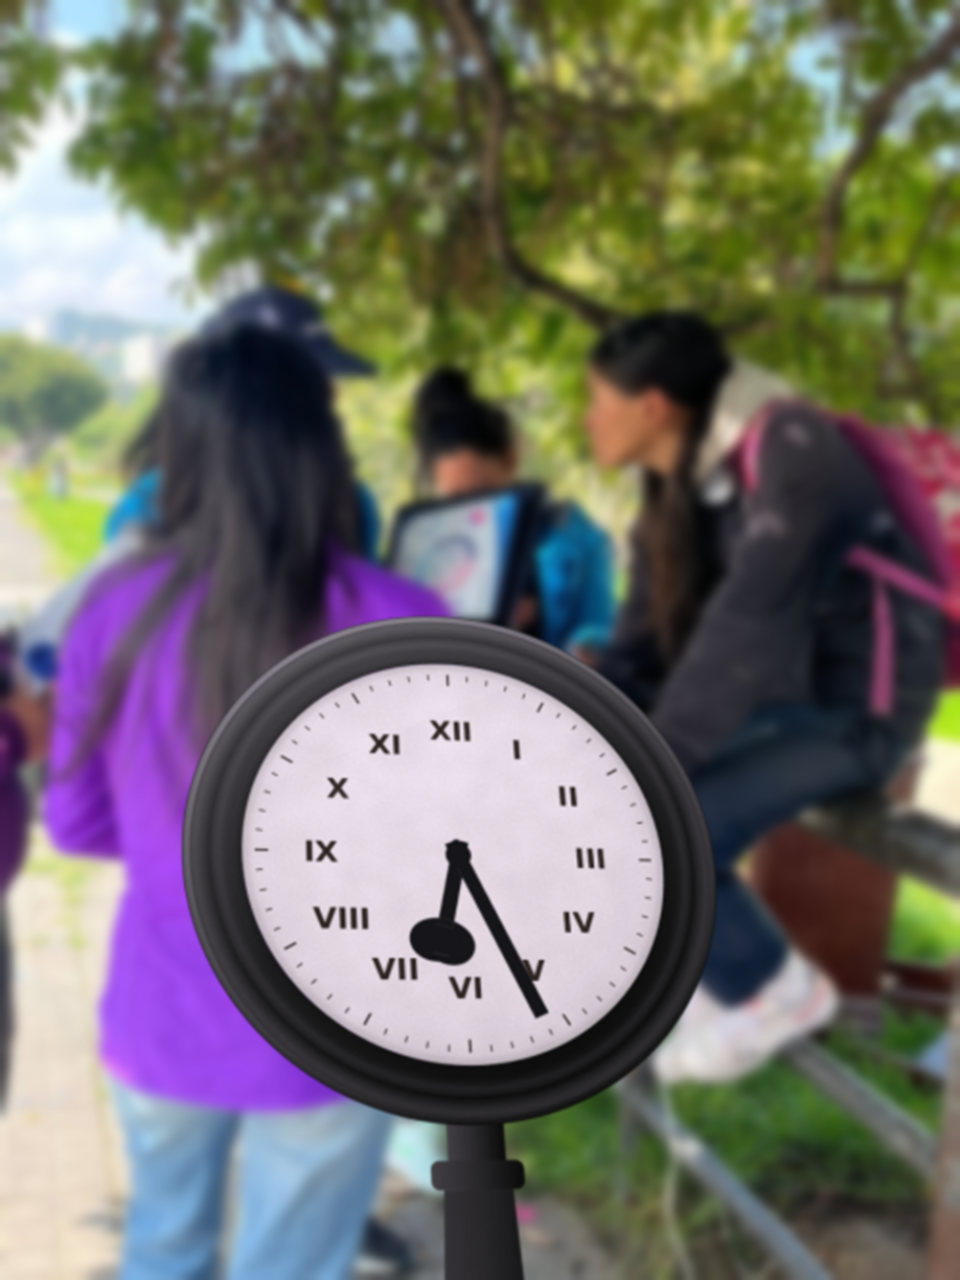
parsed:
6:26
